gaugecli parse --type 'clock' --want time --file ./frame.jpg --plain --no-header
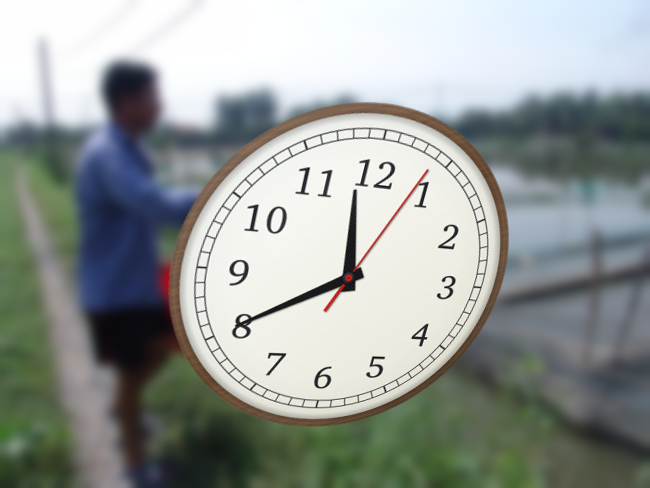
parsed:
11:40:04
